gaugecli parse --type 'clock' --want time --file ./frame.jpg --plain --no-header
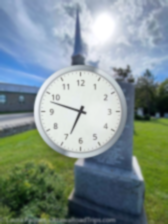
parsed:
6:48
